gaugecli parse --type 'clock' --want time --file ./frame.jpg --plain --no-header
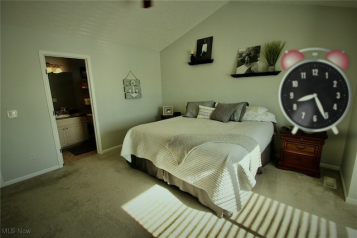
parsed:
8:26
